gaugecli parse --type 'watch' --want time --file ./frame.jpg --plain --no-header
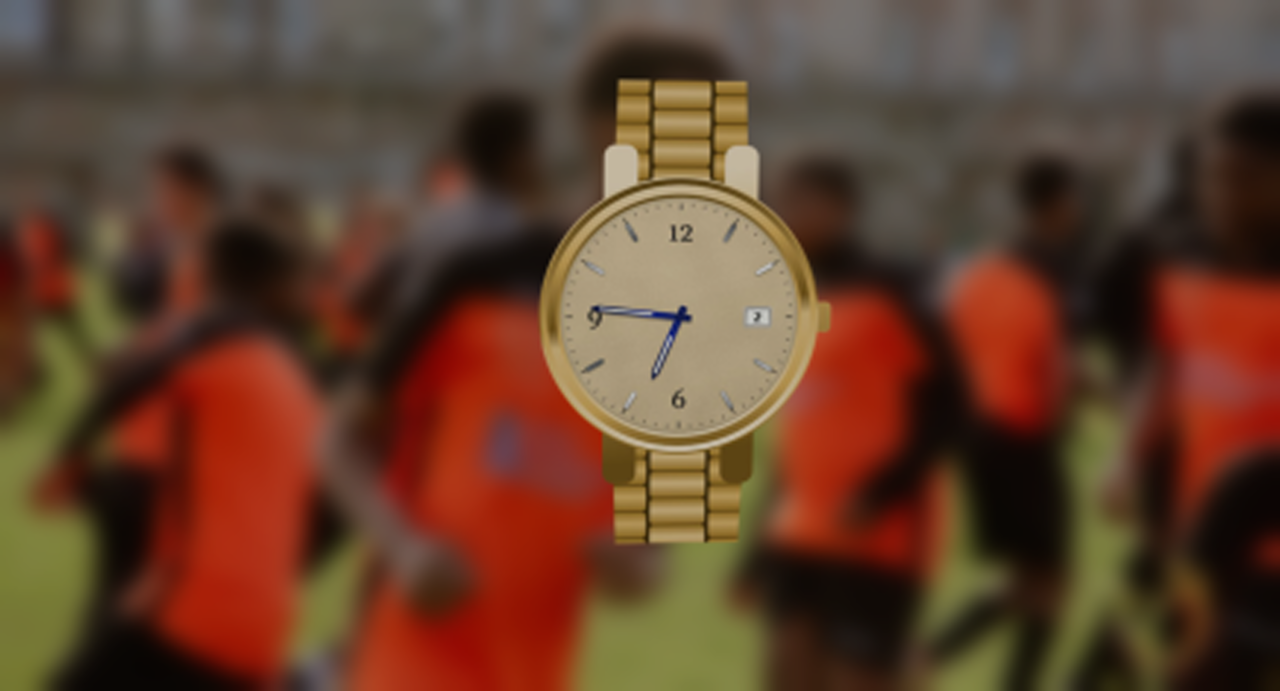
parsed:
6:46
